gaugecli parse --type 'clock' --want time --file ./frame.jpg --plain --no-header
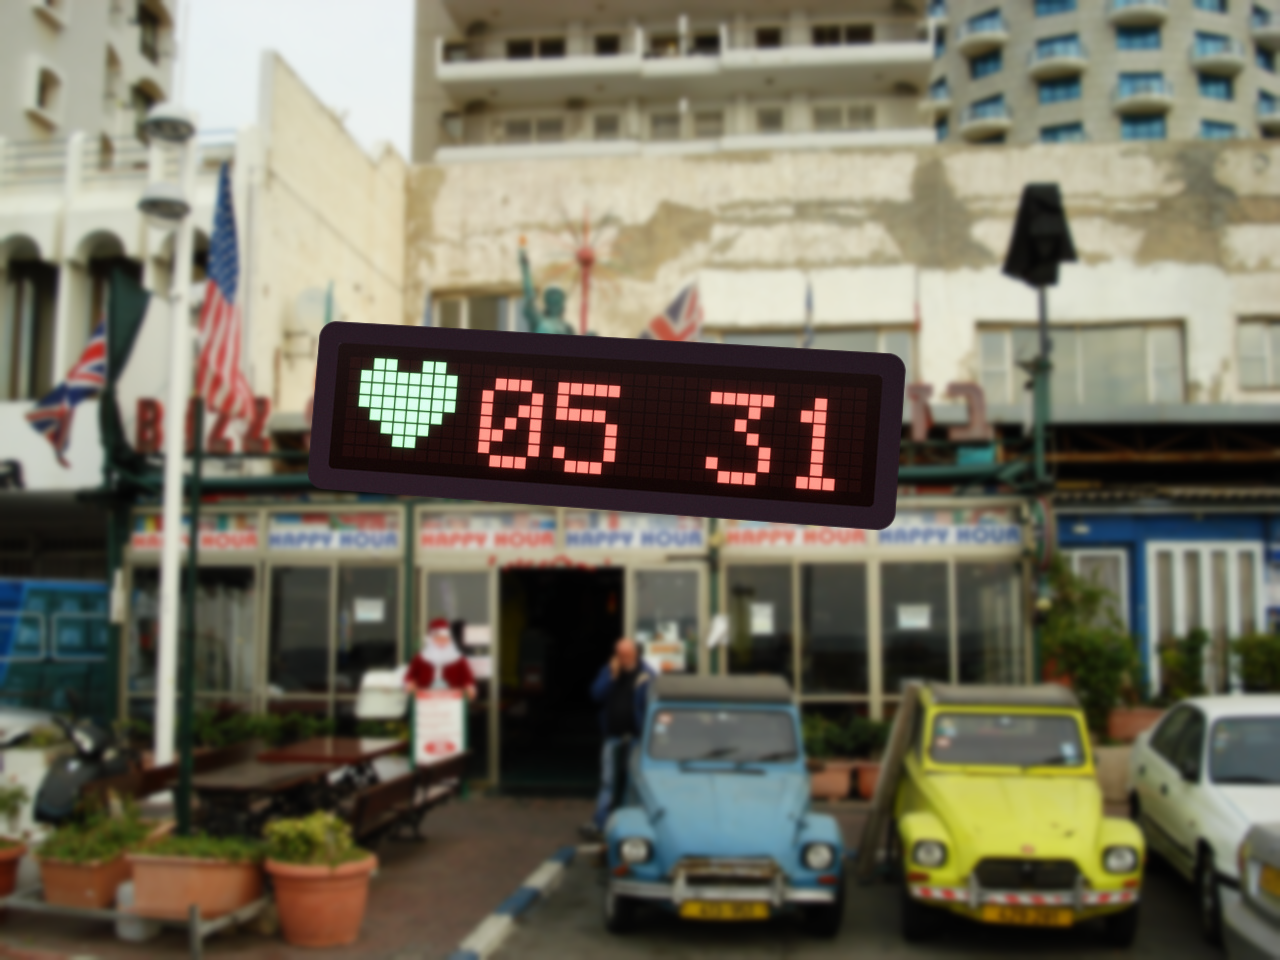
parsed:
5:31
